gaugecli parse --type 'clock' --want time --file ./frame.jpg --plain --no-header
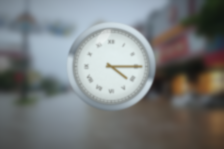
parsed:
4:15
